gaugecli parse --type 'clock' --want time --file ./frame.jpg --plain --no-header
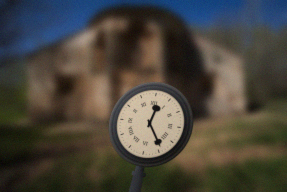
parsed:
12:24
